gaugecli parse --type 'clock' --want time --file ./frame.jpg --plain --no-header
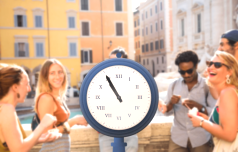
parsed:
10:55
